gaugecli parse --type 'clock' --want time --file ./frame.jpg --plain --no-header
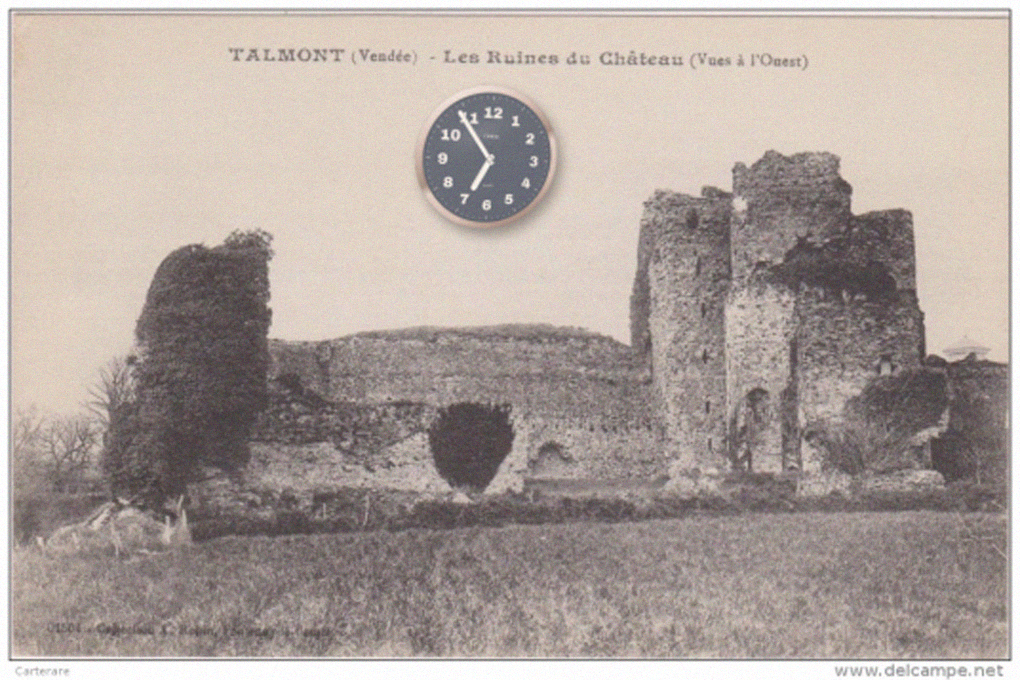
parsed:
6:54
